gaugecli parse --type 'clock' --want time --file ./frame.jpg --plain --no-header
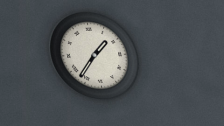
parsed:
1:37
